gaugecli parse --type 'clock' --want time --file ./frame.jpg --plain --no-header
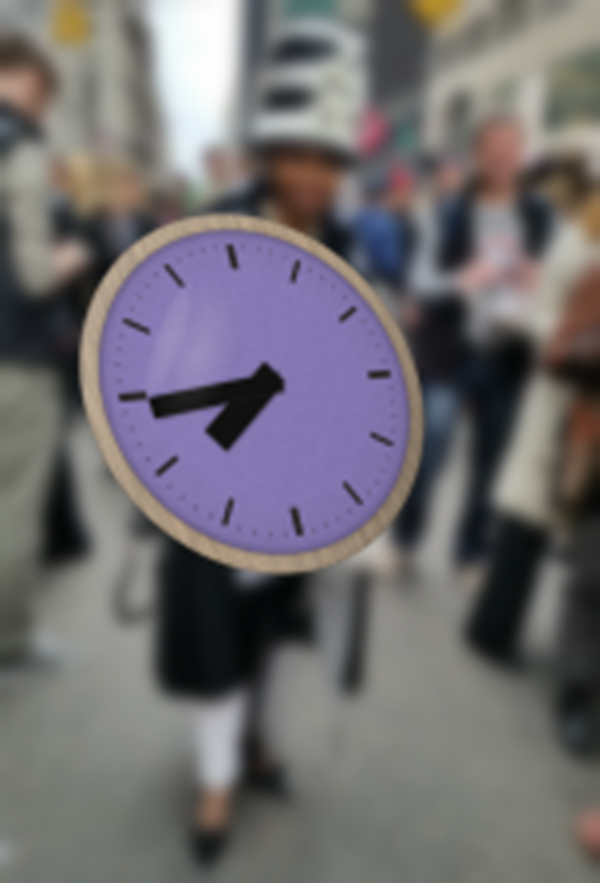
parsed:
7:44
